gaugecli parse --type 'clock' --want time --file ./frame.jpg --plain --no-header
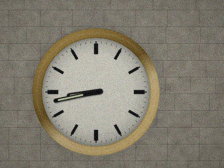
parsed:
8:43
